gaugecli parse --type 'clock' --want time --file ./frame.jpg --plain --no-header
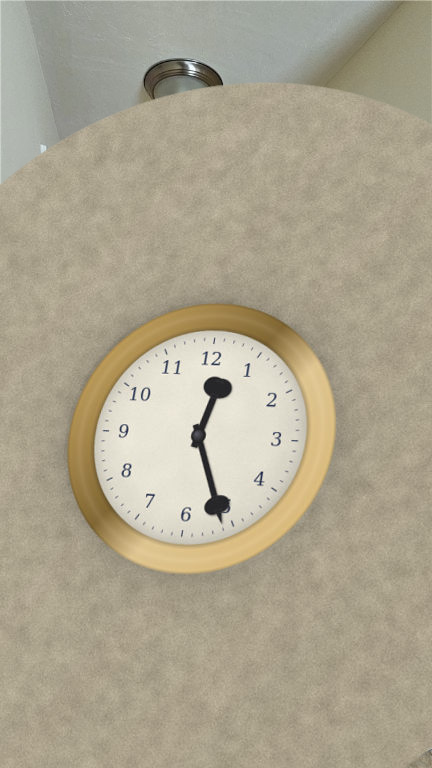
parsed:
12:26
